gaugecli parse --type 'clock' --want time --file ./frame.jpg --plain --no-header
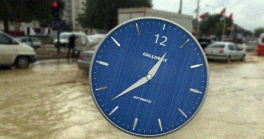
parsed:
12:37
